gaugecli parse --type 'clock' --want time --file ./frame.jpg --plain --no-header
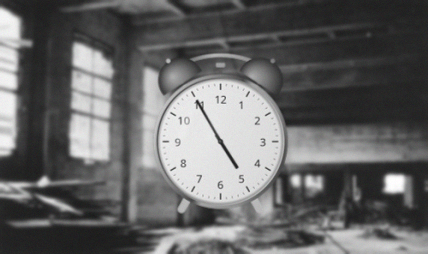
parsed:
4:55
